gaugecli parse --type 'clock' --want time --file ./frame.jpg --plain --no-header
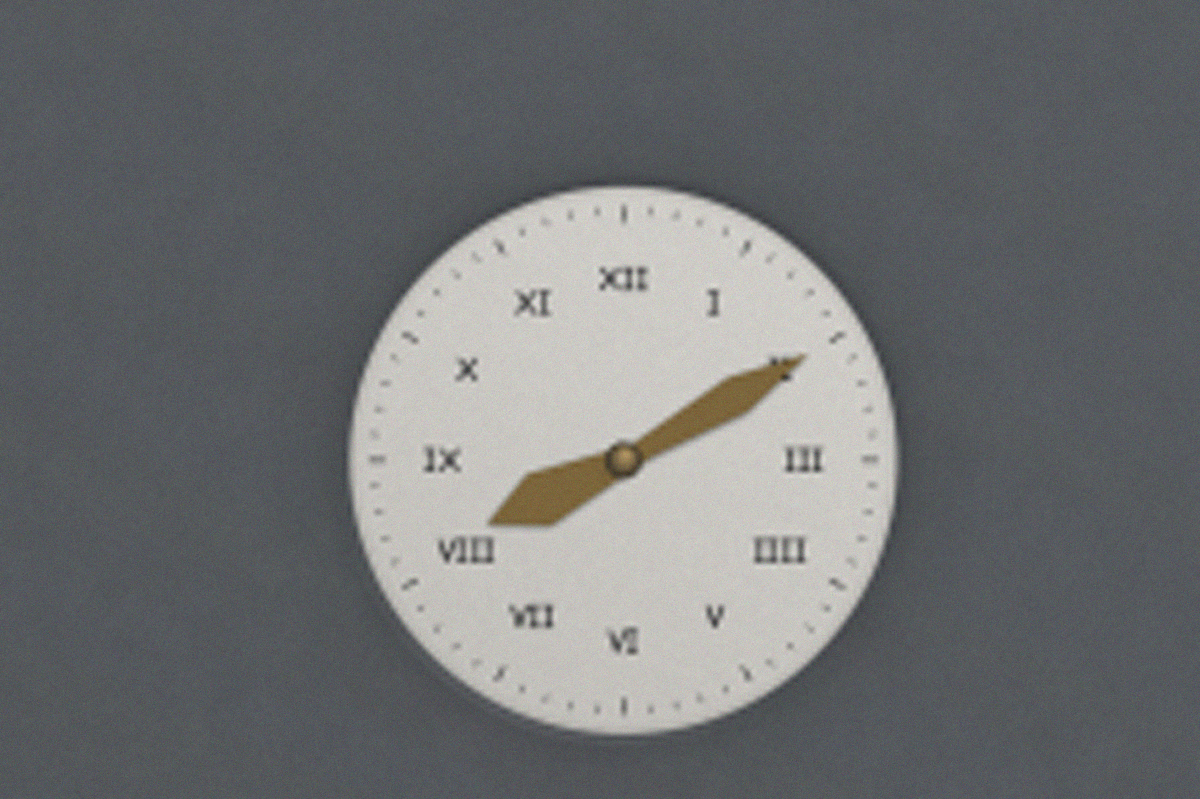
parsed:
8:10
